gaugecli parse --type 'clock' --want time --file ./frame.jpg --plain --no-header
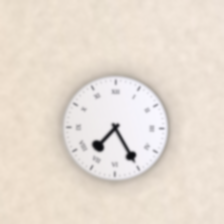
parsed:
7:25
